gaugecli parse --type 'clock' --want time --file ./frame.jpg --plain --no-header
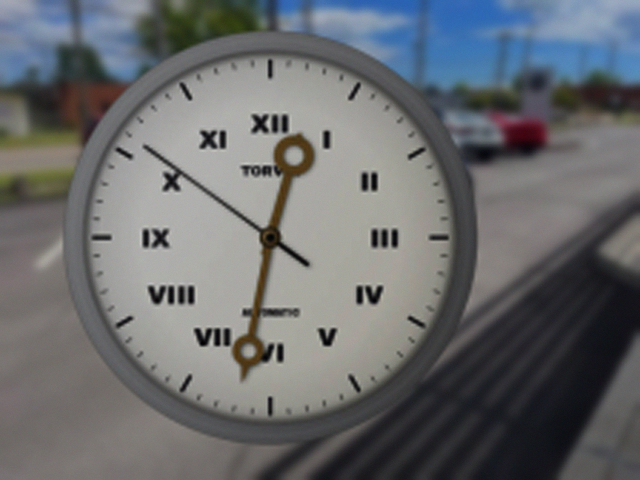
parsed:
12:31:51
